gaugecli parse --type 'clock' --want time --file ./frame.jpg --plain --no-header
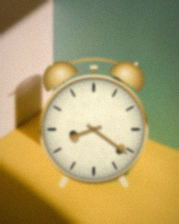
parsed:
8:21
